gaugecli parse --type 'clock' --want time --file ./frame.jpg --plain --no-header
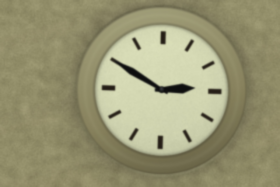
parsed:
2:50
